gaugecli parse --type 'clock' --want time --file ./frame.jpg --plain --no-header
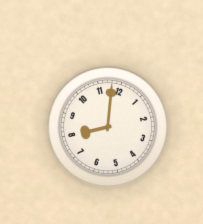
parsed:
7:58
